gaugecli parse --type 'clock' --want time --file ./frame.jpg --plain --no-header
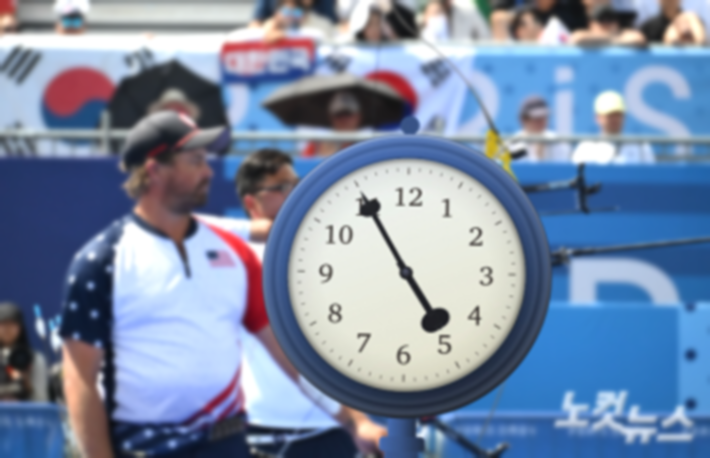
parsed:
4:55
